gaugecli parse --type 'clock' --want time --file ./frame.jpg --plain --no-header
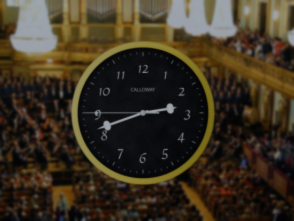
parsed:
2:41:45
